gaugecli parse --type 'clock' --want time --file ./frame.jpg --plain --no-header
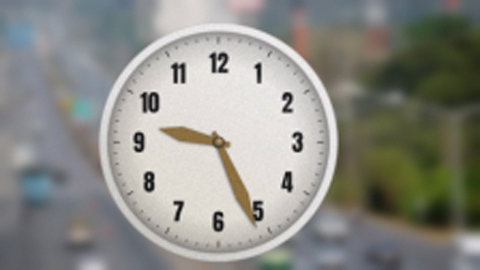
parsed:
9:26
